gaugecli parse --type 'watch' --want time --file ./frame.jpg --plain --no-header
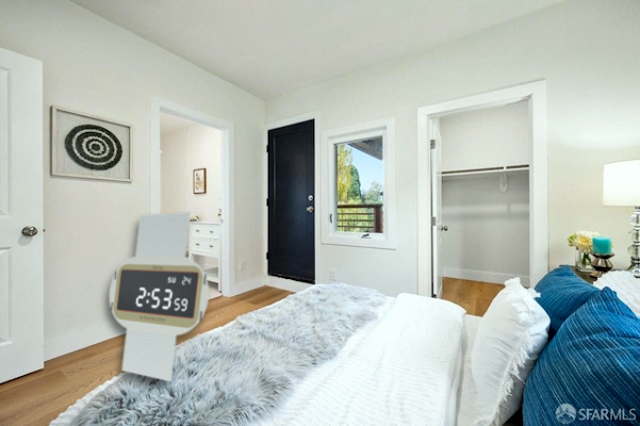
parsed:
2:53:59
